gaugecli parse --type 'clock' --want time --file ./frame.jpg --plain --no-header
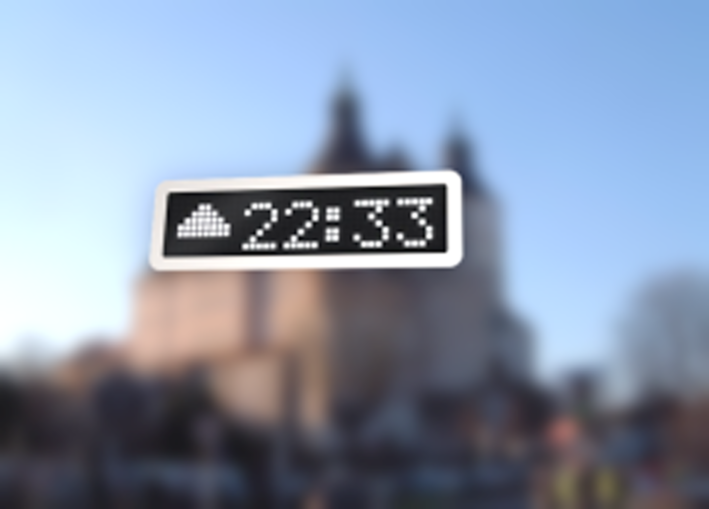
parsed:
22:33
